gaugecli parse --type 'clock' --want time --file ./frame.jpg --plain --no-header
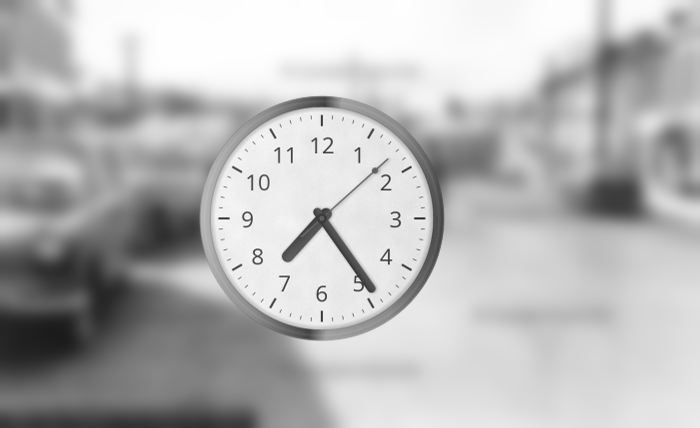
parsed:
7:24:08
